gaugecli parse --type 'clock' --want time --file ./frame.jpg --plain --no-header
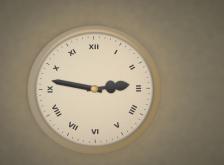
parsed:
2:47
